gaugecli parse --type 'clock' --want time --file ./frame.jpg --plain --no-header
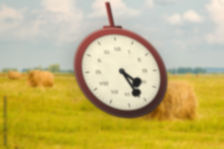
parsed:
4:26
